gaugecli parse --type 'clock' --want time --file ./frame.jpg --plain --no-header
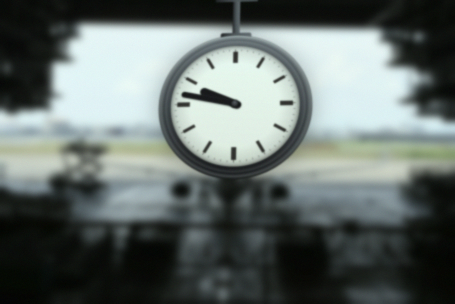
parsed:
9:47
